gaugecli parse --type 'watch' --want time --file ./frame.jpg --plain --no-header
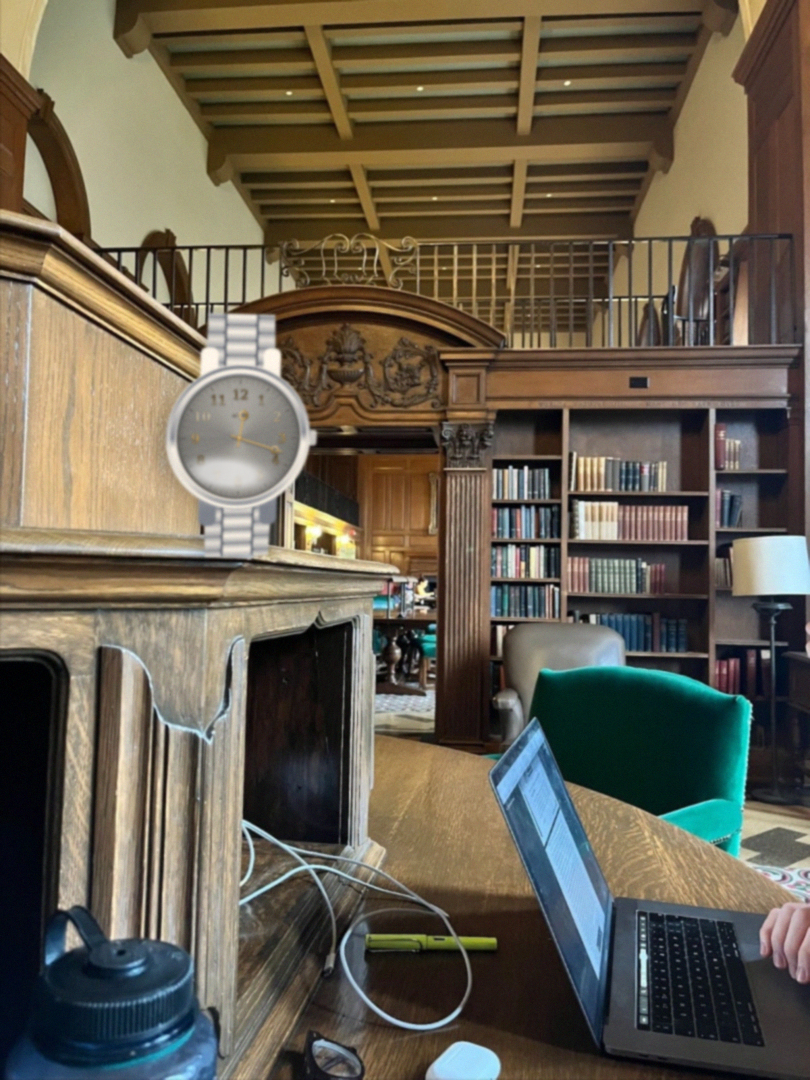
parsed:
12:18
